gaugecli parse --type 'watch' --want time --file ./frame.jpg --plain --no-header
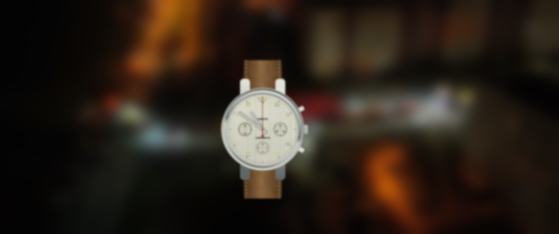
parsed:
10:51
